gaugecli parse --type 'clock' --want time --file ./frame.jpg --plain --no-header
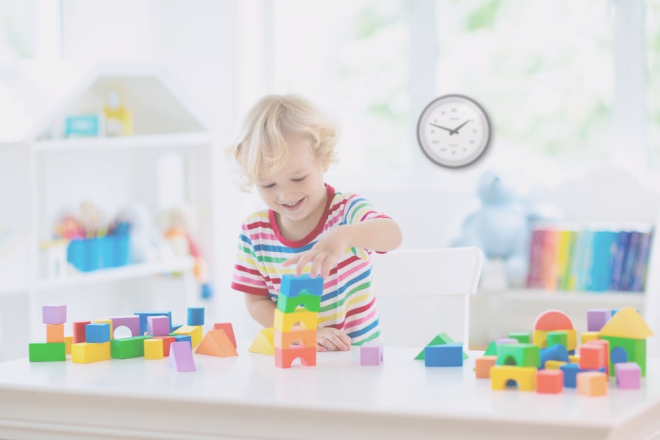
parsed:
1:48
